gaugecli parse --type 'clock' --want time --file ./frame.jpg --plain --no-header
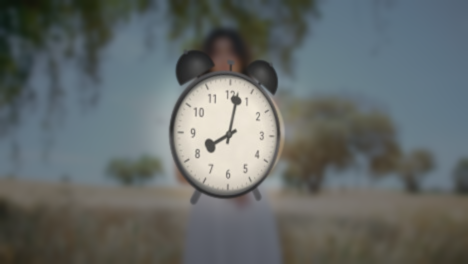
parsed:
8:02
